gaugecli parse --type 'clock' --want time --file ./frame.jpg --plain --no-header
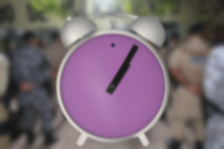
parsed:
1:05
